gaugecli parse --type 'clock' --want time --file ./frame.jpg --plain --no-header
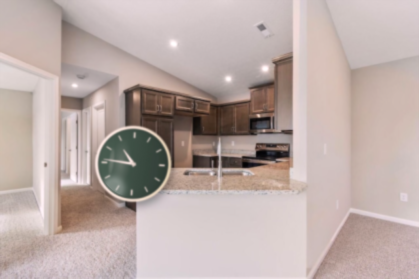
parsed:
10:46
